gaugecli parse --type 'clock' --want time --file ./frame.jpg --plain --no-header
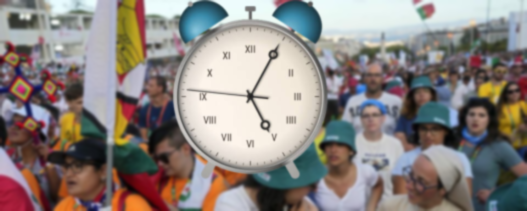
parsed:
5:04:46
